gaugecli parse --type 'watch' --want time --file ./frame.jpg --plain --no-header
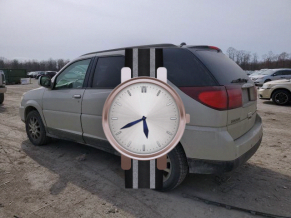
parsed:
5:41
